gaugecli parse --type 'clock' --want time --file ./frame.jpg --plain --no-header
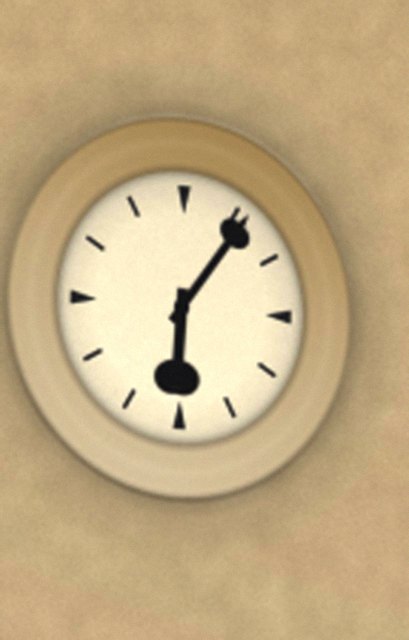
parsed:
6:06
